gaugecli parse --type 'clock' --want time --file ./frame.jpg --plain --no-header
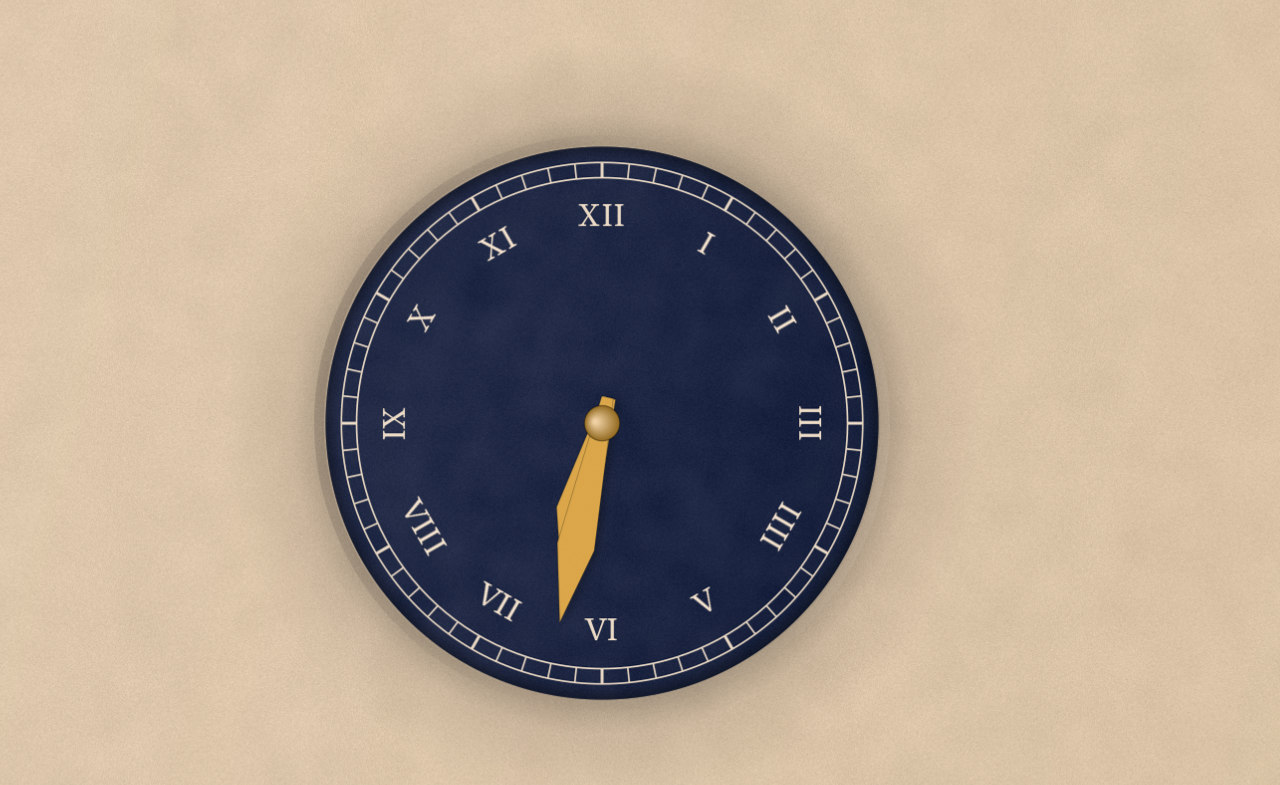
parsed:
6:32
